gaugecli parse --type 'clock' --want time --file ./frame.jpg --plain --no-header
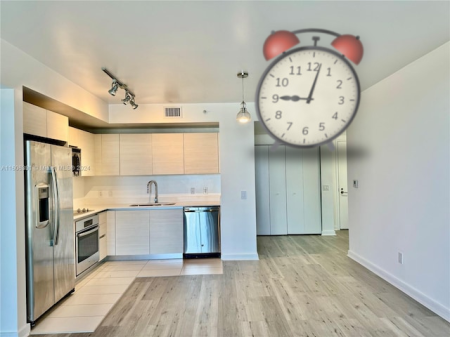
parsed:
9:02
